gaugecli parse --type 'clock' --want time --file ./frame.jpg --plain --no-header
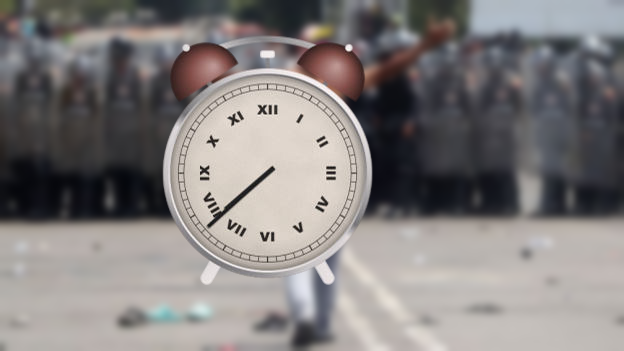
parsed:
7:38
